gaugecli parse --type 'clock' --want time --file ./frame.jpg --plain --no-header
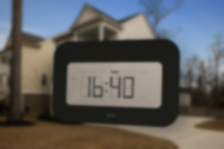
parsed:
16:40
